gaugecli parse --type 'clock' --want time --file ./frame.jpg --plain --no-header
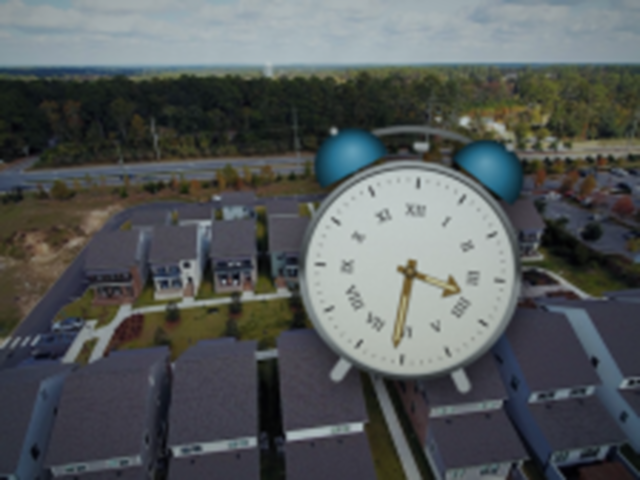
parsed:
3:31
